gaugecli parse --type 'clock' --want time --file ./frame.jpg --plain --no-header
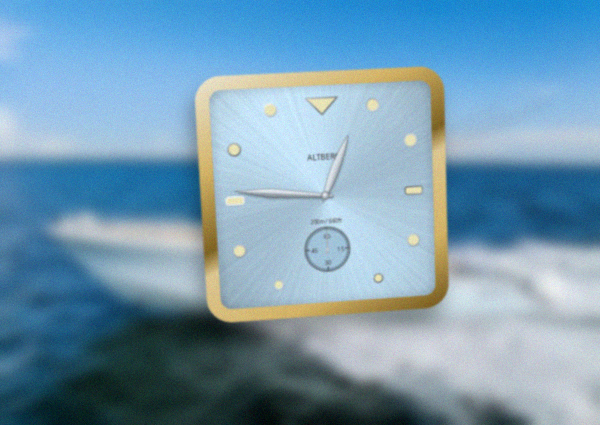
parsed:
12:46
